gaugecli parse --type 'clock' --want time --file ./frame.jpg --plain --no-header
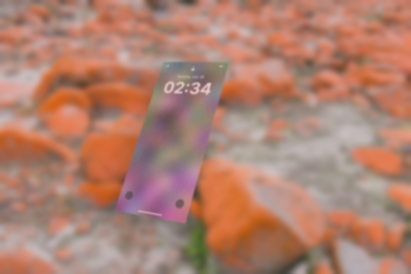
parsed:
2:34
